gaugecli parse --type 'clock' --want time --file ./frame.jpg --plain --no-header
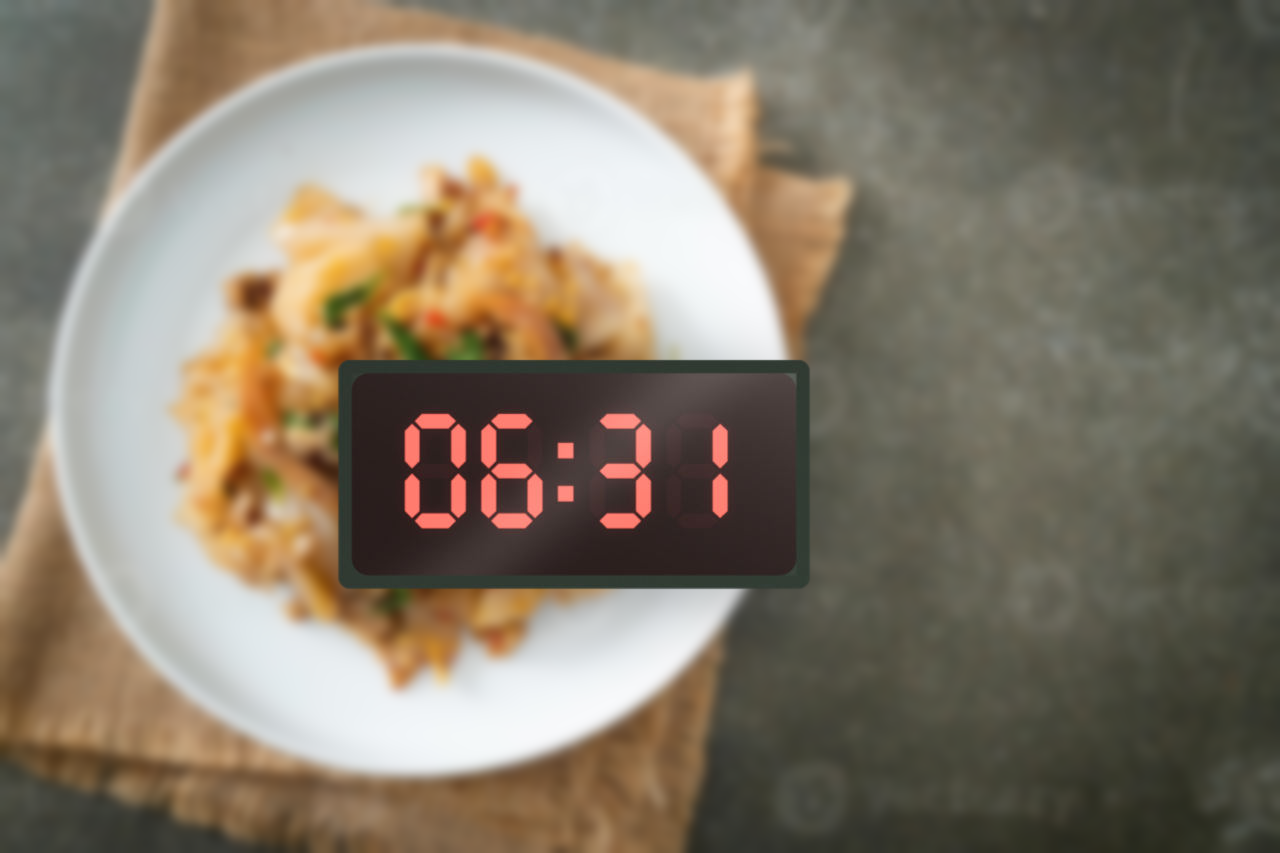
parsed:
6:31
